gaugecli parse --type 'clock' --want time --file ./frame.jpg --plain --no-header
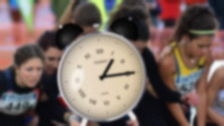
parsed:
1:15
